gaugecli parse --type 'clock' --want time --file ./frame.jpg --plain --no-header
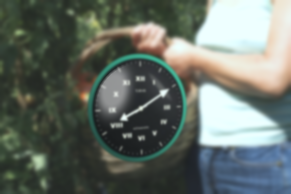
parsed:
8:10
